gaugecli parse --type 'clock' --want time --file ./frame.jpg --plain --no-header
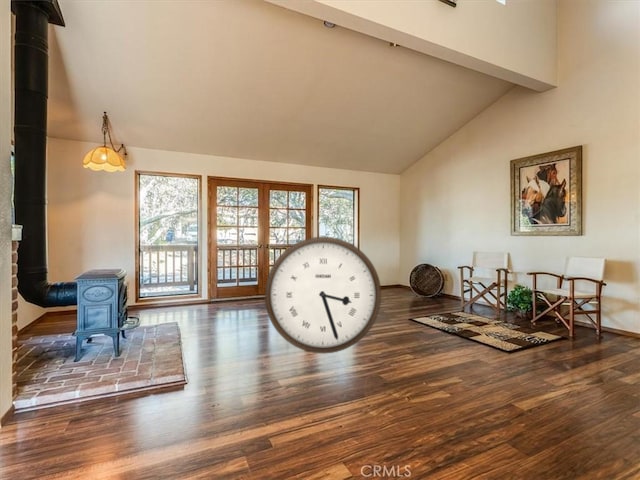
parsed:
3:27
